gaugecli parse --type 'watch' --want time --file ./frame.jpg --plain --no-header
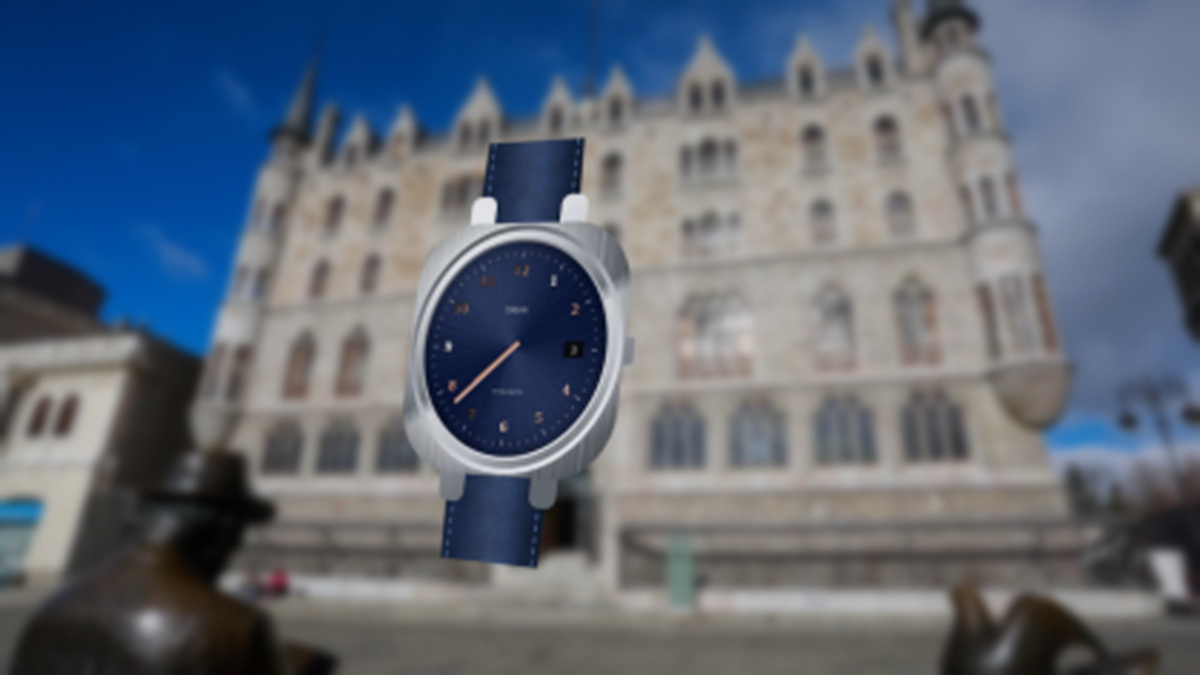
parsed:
7:38
